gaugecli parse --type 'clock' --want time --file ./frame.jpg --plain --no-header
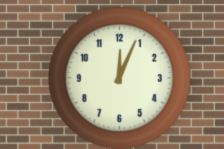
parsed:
12:04
